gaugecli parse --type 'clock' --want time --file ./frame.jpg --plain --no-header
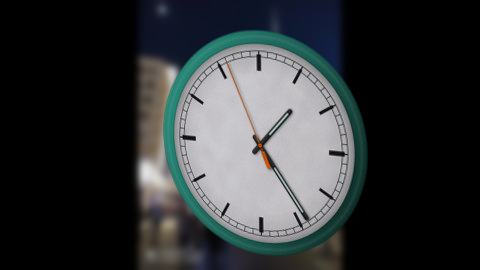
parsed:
1:23:56
